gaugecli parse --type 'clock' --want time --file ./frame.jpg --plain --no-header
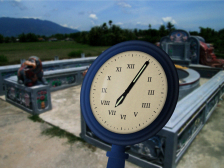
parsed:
7:05
